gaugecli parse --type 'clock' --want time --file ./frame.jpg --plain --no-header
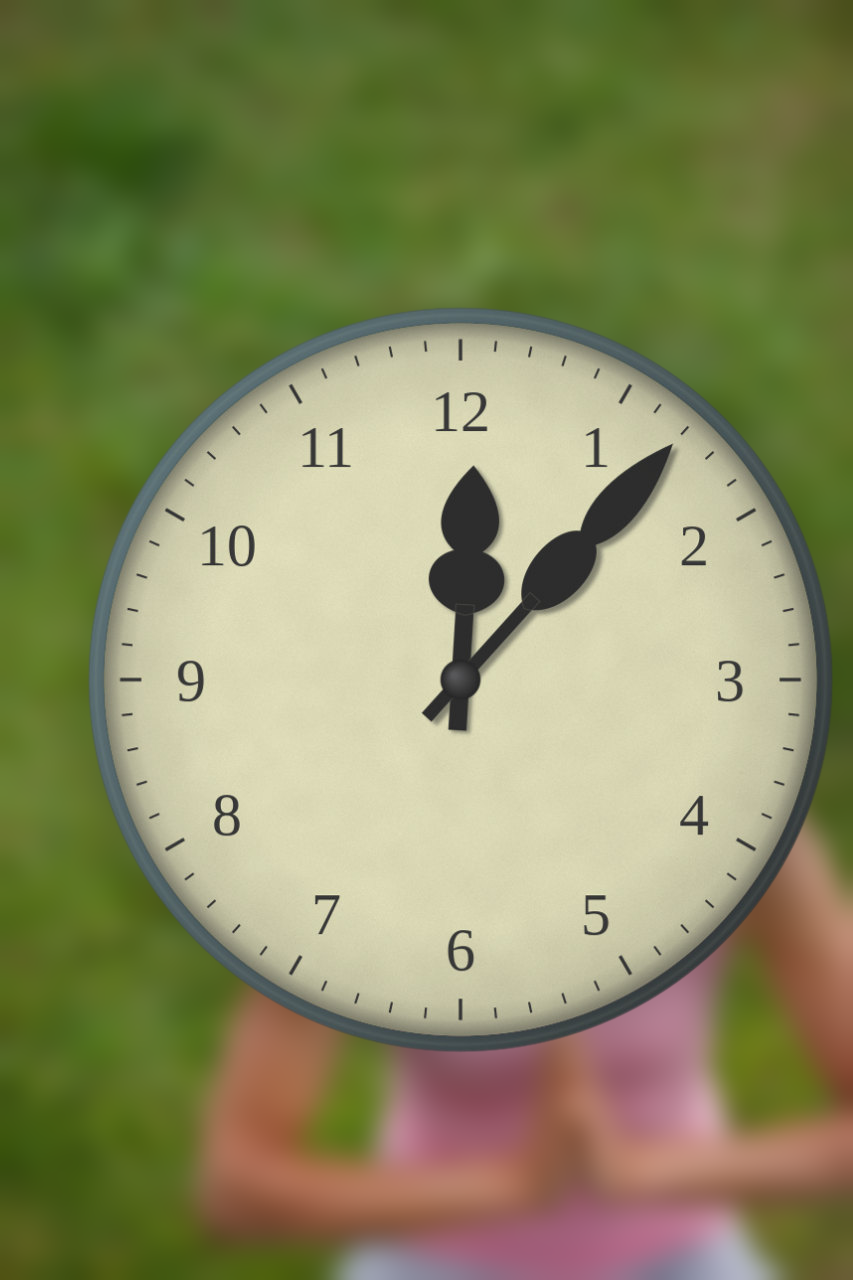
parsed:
12:07
